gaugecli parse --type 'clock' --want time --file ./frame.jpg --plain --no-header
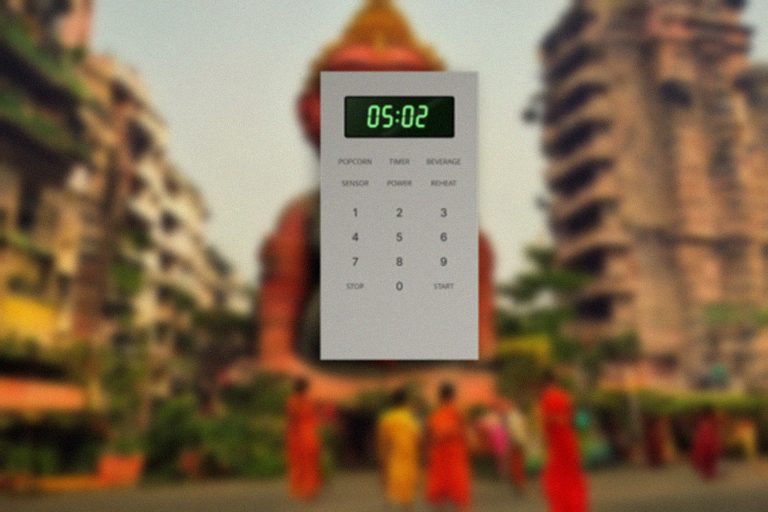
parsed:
5:02
